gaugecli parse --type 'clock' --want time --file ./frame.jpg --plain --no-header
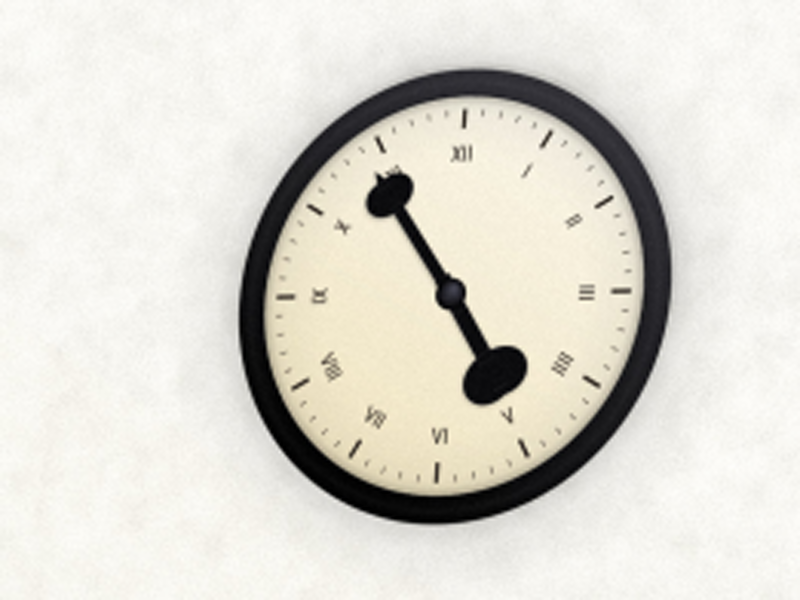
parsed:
4:54
